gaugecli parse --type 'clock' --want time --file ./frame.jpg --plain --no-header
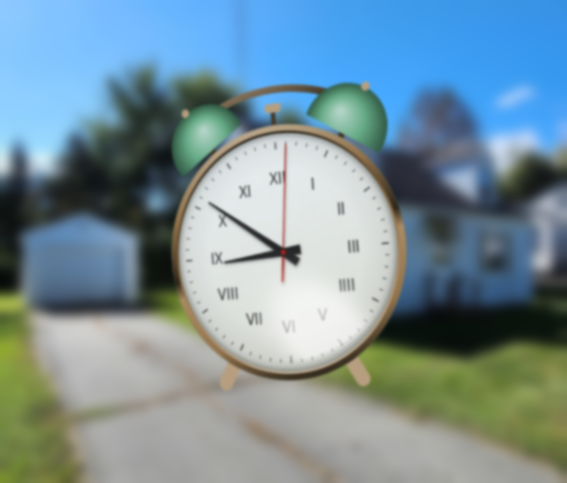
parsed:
8:51:01
